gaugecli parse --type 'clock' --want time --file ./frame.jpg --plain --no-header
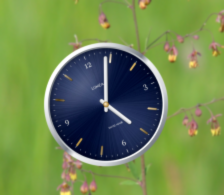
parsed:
5:04
